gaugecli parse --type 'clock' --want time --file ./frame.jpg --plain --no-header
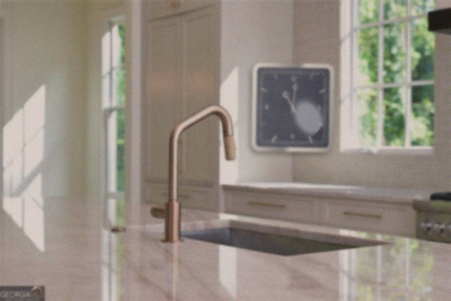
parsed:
11:01
